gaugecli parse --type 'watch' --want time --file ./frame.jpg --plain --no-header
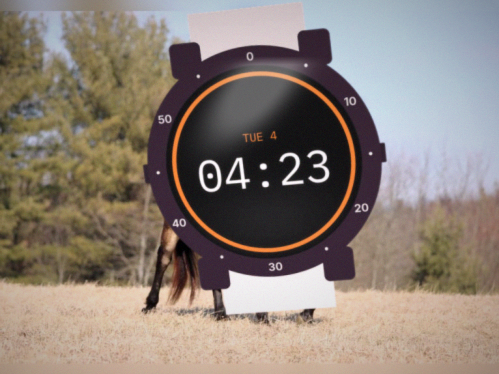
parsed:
4:23
